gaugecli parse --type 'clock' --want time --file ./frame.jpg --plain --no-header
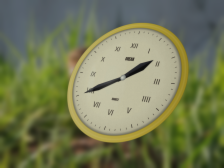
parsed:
1:40
